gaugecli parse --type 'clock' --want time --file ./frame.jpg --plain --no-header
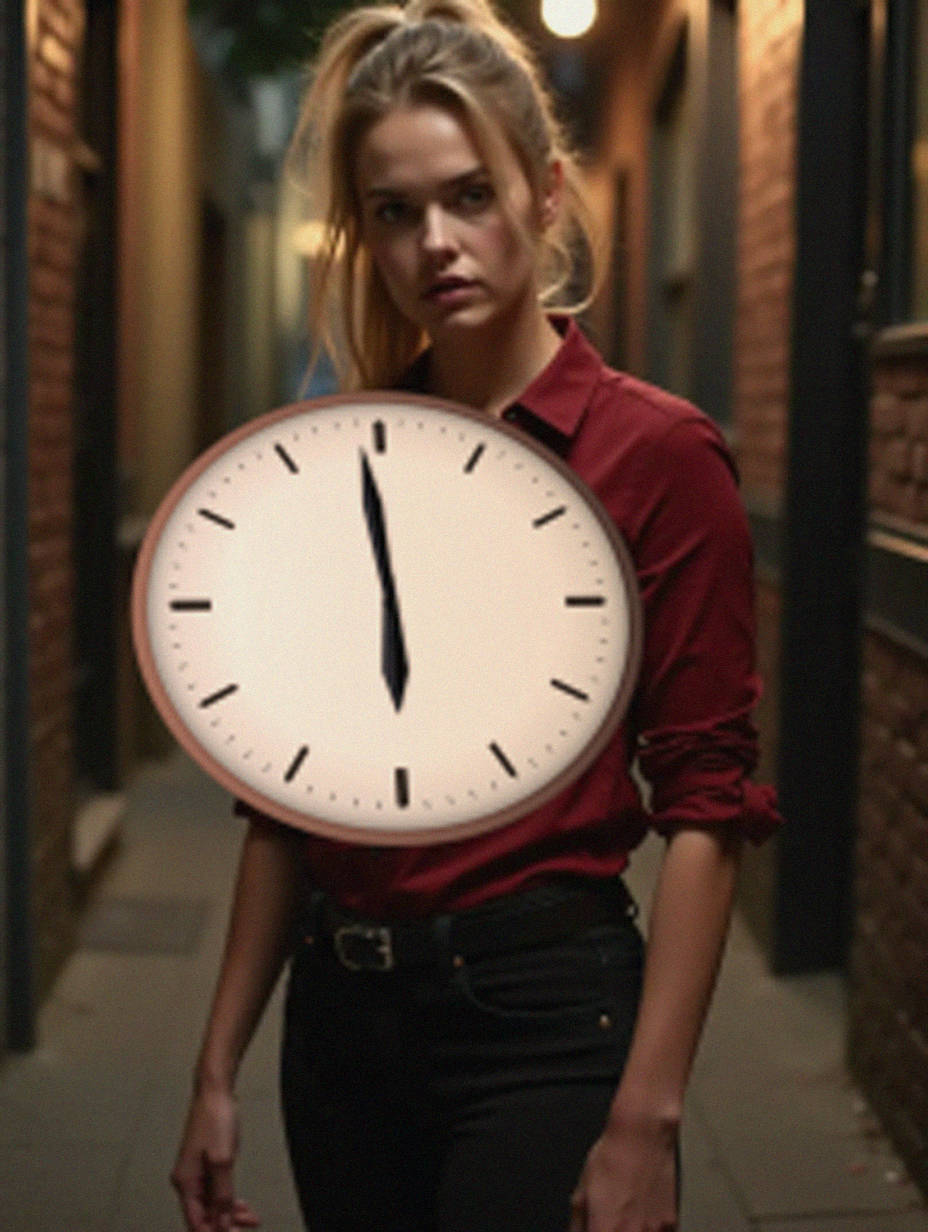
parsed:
5:59
